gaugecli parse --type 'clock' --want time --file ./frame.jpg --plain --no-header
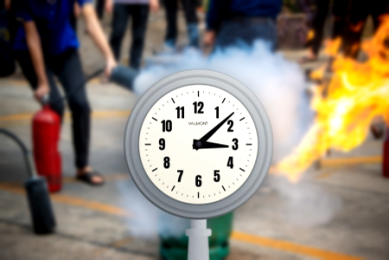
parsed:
3:08
